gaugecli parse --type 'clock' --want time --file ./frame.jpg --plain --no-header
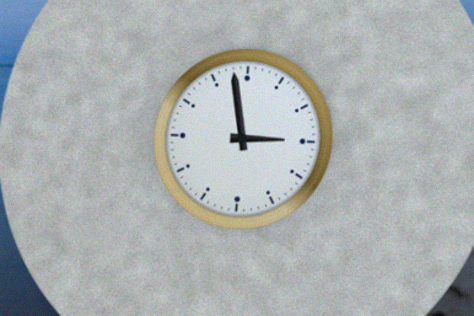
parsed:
2:58
